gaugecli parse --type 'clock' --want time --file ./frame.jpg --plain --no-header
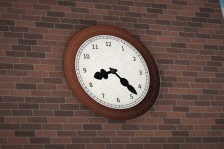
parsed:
8:23
